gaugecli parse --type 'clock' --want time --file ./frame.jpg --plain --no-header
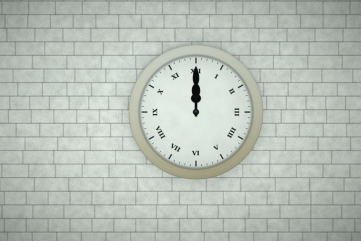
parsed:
12:00
